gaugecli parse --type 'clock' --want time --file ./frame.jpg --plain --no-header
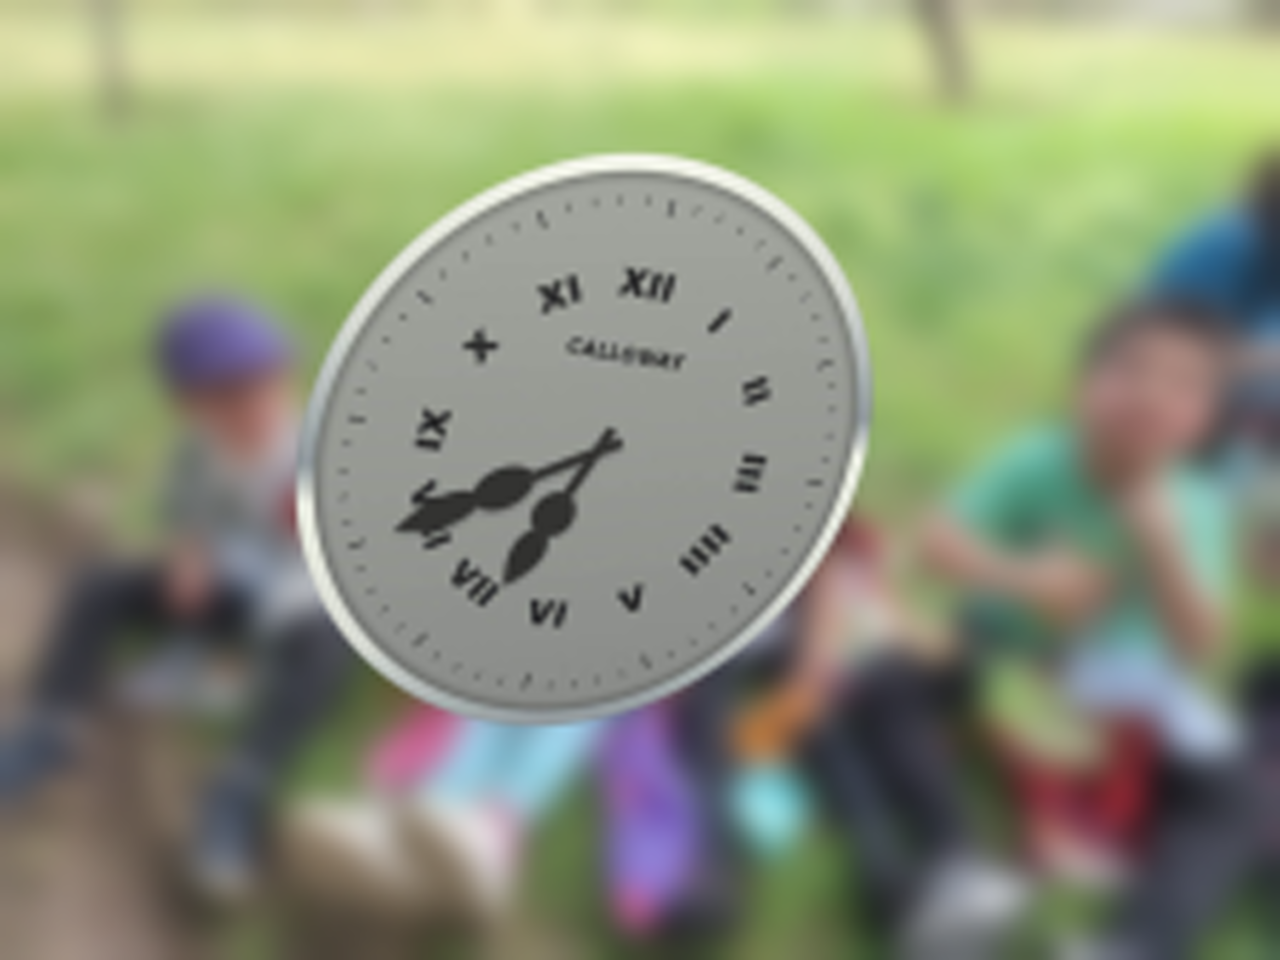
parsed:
6:40
